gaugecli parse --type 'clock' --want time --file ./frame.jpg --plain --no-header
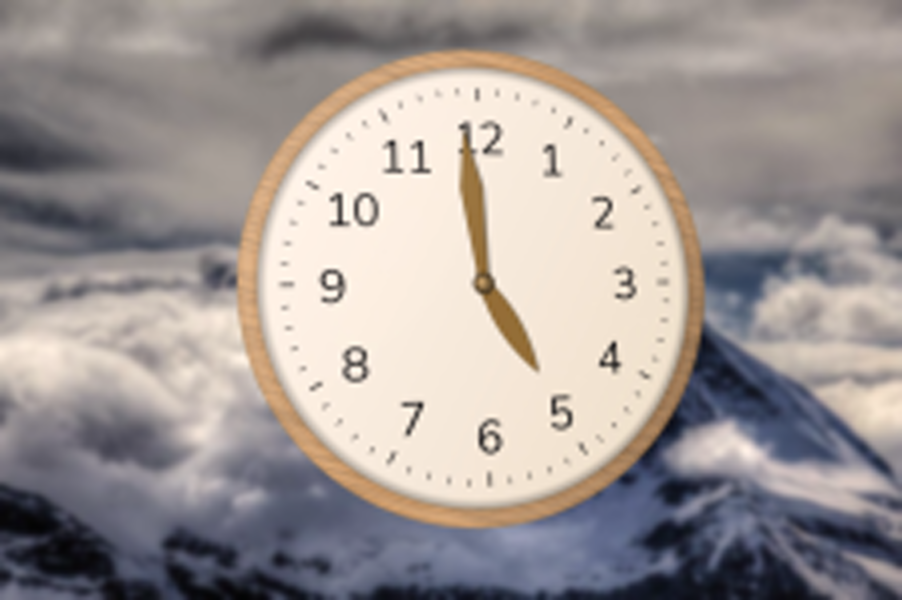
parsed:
4:59
